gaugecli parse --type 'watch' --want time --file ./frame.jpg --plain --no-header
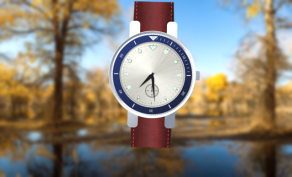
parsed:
7:29
